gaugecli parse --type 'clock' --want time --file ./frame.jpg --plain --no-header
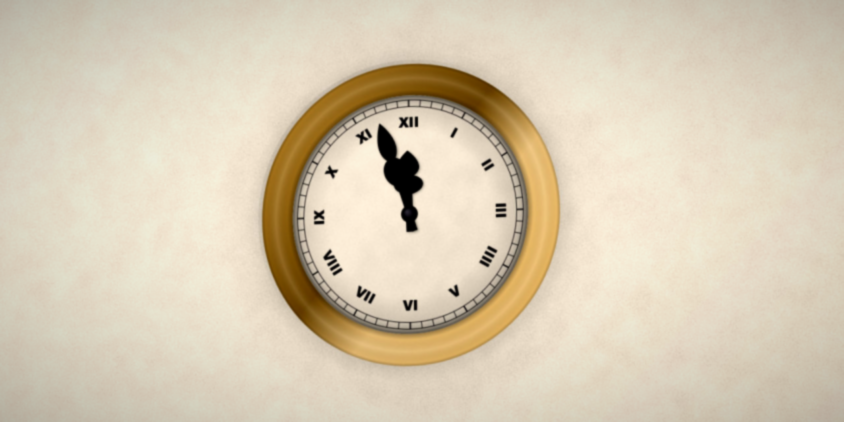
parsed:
11:57
